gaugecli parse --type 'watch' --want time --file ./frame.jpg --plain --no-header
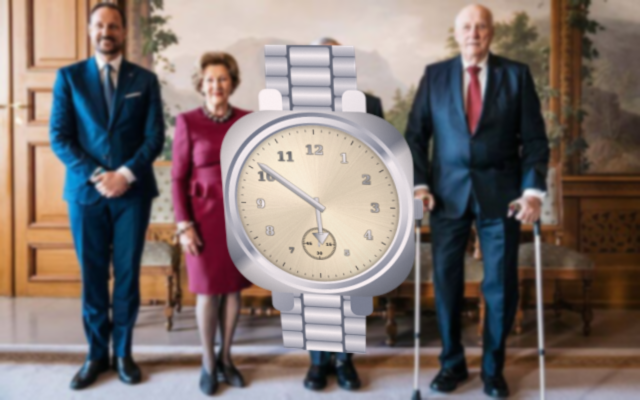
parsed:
5:51
